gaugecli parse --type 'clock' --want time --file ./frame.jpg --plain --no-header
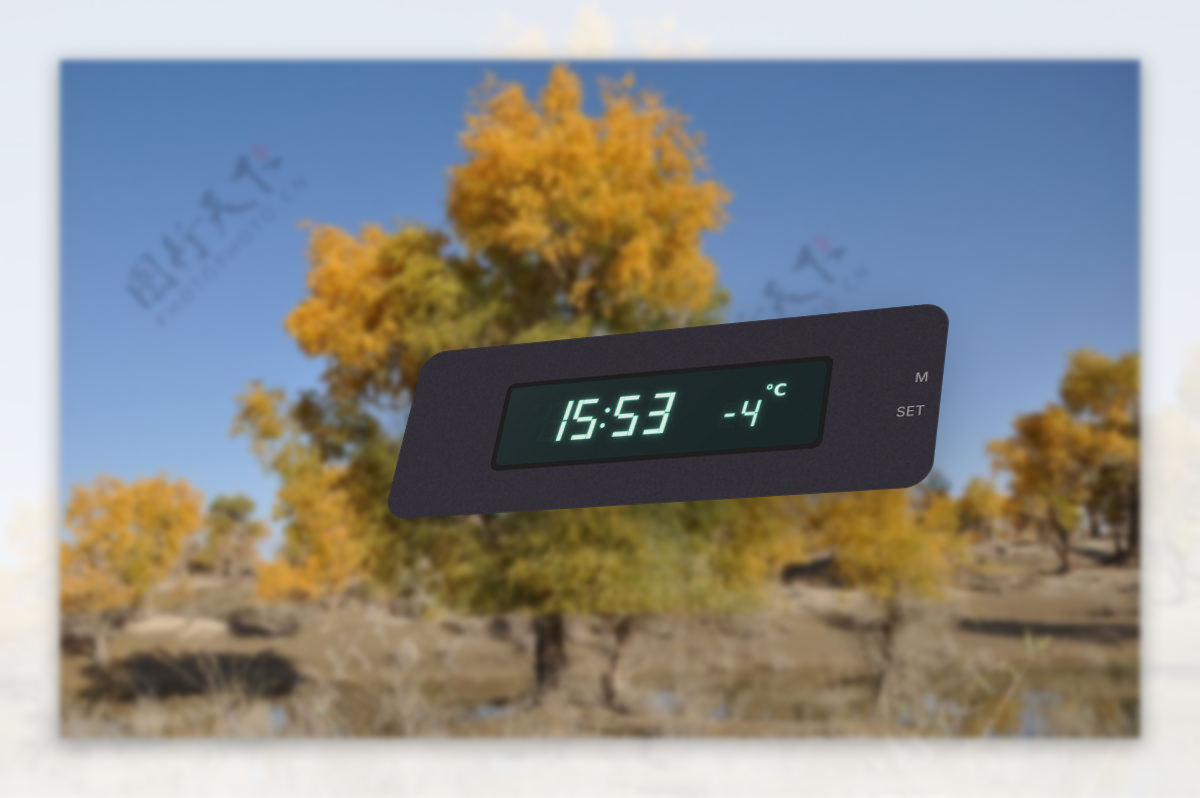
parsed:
15:53
